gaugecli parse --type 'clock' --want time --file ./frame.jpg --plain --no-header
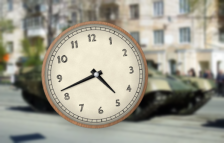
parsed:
4:42
